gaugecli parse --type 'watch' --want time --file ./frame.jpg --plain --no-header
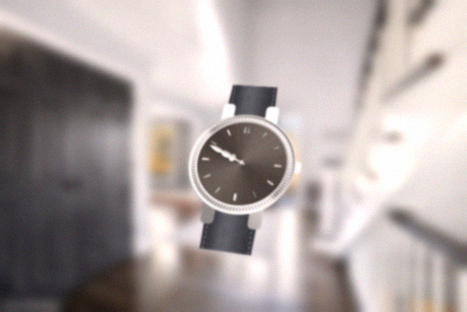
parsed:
9:49
